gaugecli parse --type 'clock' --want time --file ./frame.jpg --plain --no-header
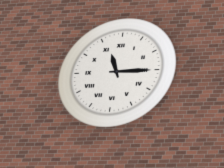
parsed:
11:15
